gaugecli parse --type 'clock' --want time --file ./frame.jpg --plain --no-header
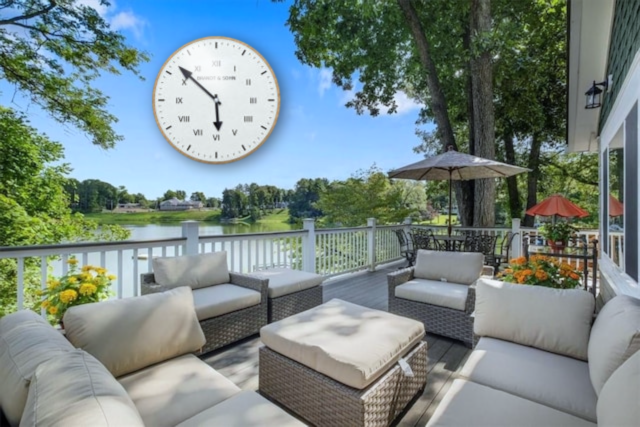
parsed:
5:52
